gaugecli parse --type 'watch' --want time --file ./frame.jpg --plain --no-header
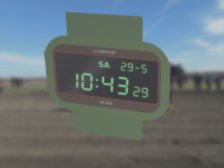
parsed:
10:43:29
